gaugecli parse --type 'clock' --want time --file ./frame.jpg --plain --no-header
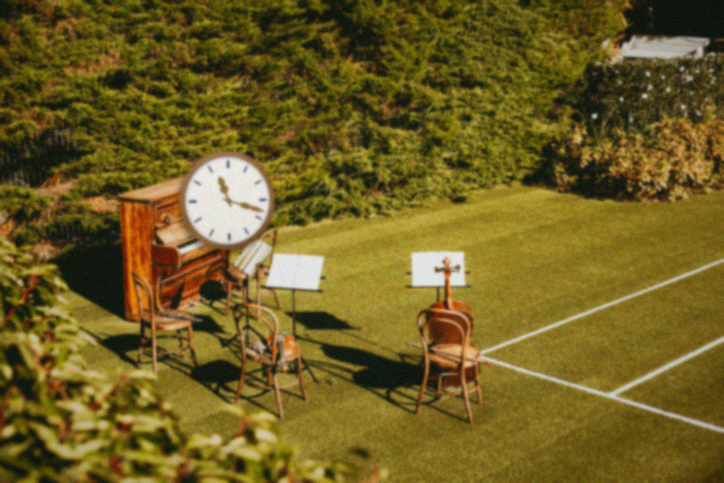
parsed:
11:18
